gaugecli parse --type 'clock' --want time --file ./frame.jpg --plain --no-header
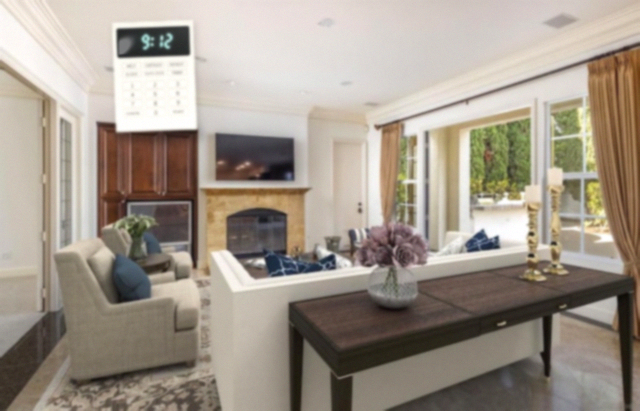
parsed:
9:12
